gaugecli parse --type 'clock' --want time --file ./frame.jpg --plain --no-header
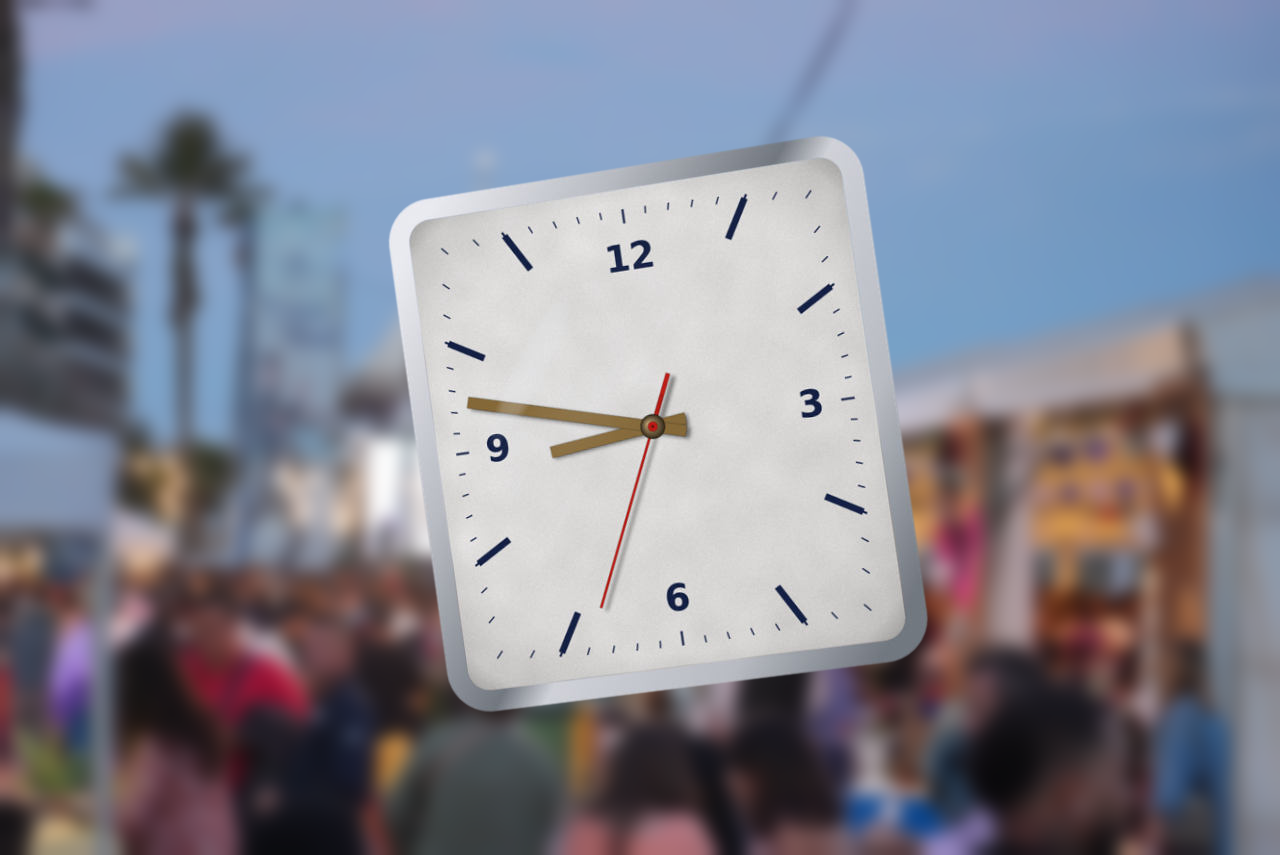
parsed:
8:47:34
